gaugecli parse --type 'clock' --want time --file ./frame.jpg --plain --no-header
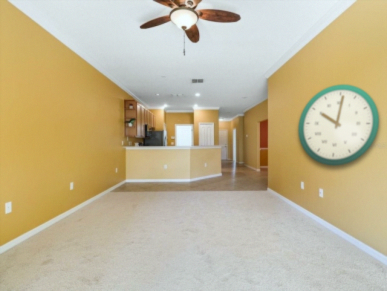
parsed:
10:01
